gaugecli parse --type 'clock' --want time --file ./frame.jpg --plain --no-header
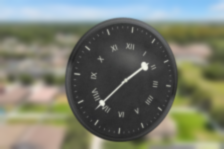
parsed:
1:37
